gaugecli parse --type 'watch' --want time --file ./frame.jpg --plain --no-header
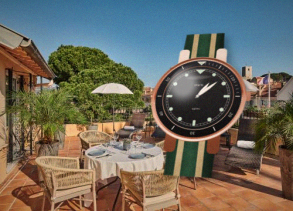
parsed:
1:08
